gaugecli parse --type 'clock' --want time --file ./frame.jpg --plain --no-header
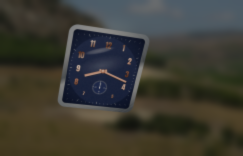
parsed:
8:18
